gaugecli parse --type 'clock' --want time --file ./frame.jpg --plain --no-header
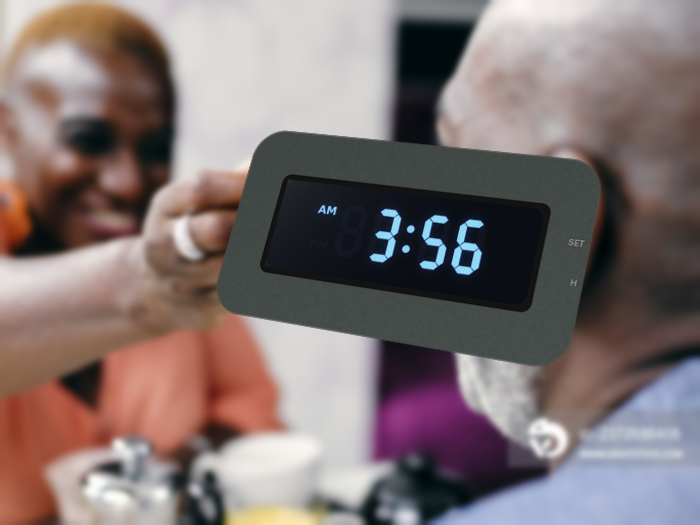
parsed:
3:56
